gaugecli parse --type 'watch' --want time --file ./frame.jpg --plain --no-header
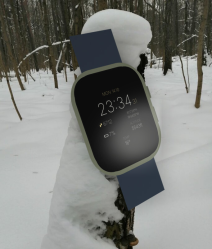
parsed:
23:34
